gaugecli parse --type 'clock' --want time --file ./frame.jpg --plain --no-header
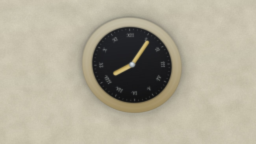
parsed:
8:06
